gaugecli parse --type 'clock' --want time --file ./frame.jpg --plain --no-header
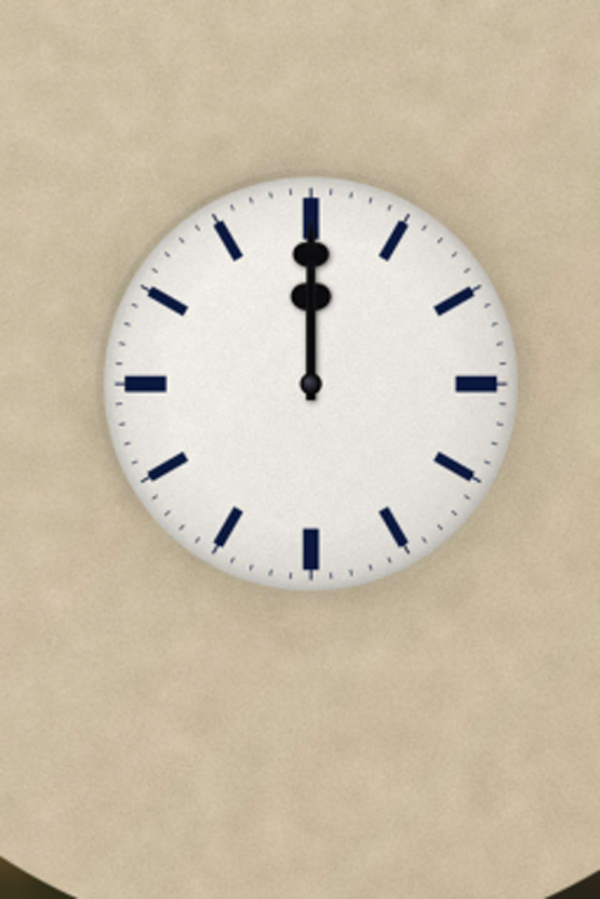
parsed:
12:00
